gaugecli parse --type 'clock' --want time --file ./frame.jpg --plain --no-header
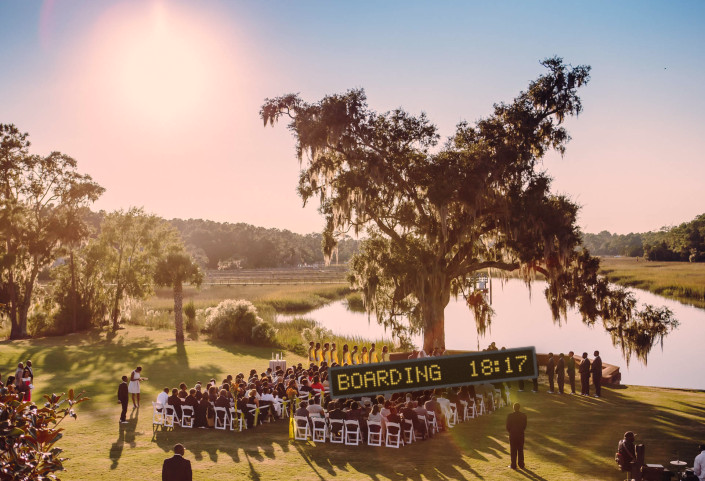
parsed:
18:17
